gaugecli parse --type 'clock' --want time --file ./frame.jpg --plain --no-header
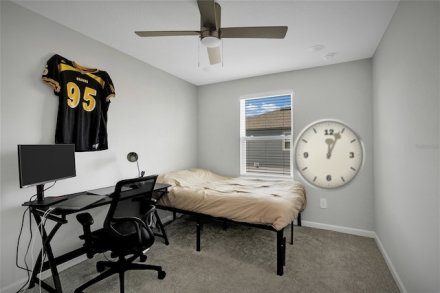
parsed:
12:04
